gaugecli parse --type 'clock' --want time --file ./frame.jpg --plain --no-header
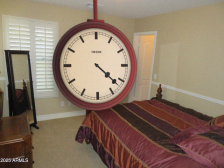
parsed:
4:22
